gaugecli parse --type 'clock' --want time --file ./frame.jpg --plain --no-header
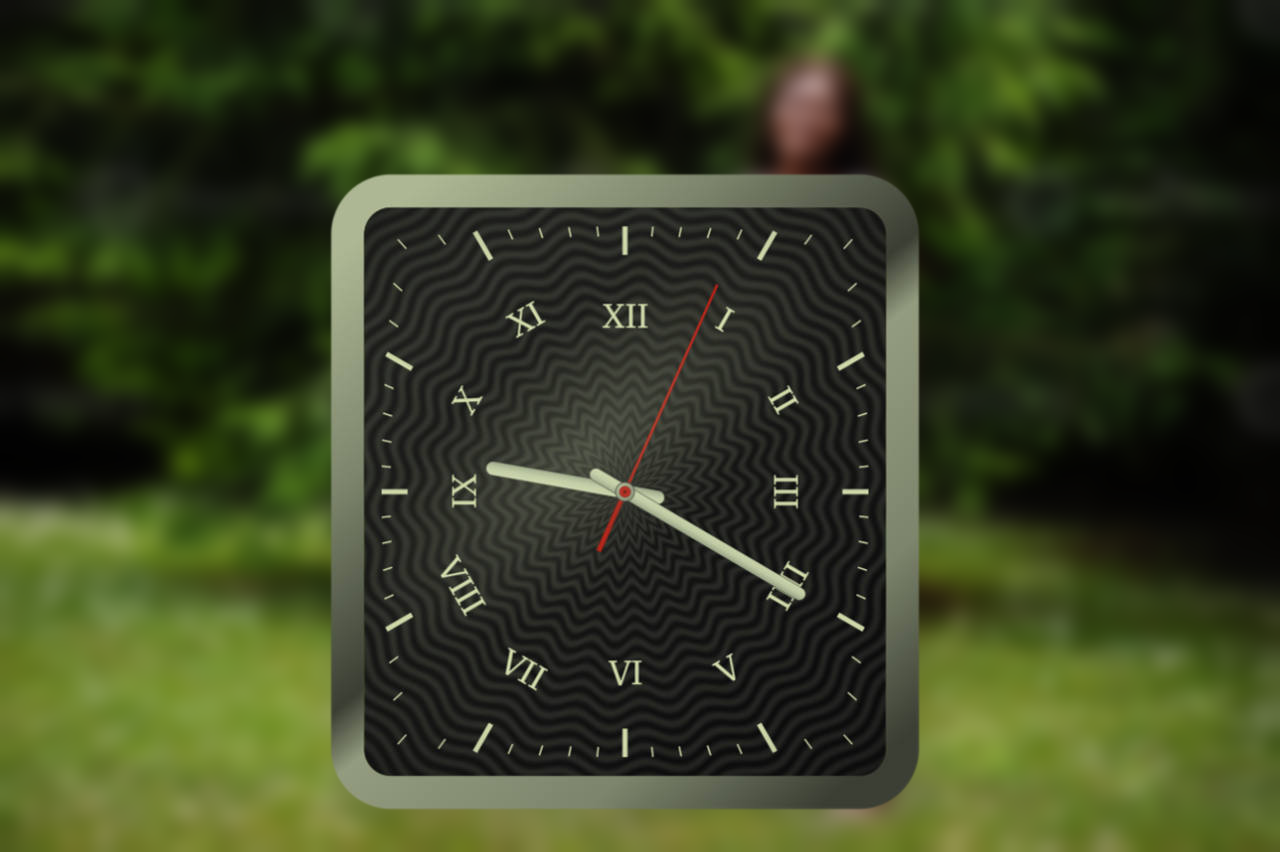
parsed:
9:20:04
